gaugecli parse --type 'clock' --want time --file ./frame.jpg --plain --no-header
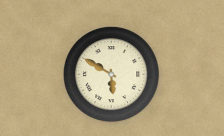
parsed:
5:50
